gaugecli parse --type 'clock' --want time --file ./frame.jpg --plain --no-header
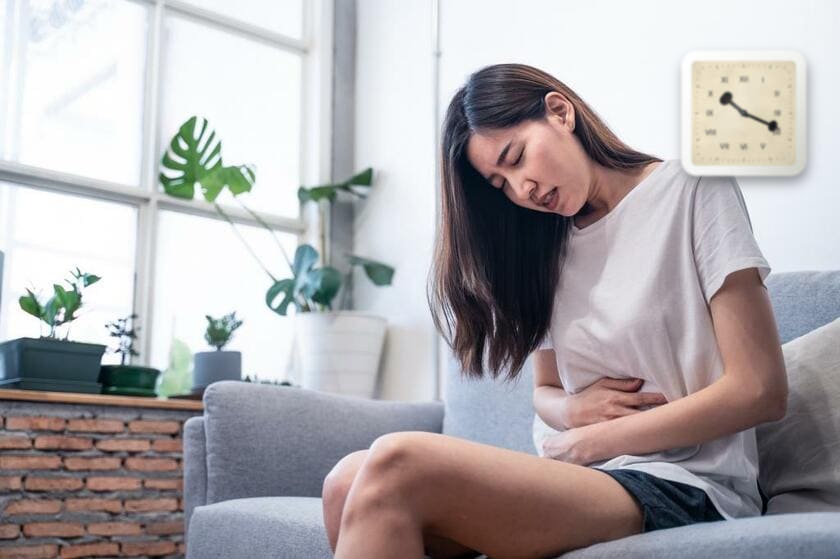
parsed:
10:19
